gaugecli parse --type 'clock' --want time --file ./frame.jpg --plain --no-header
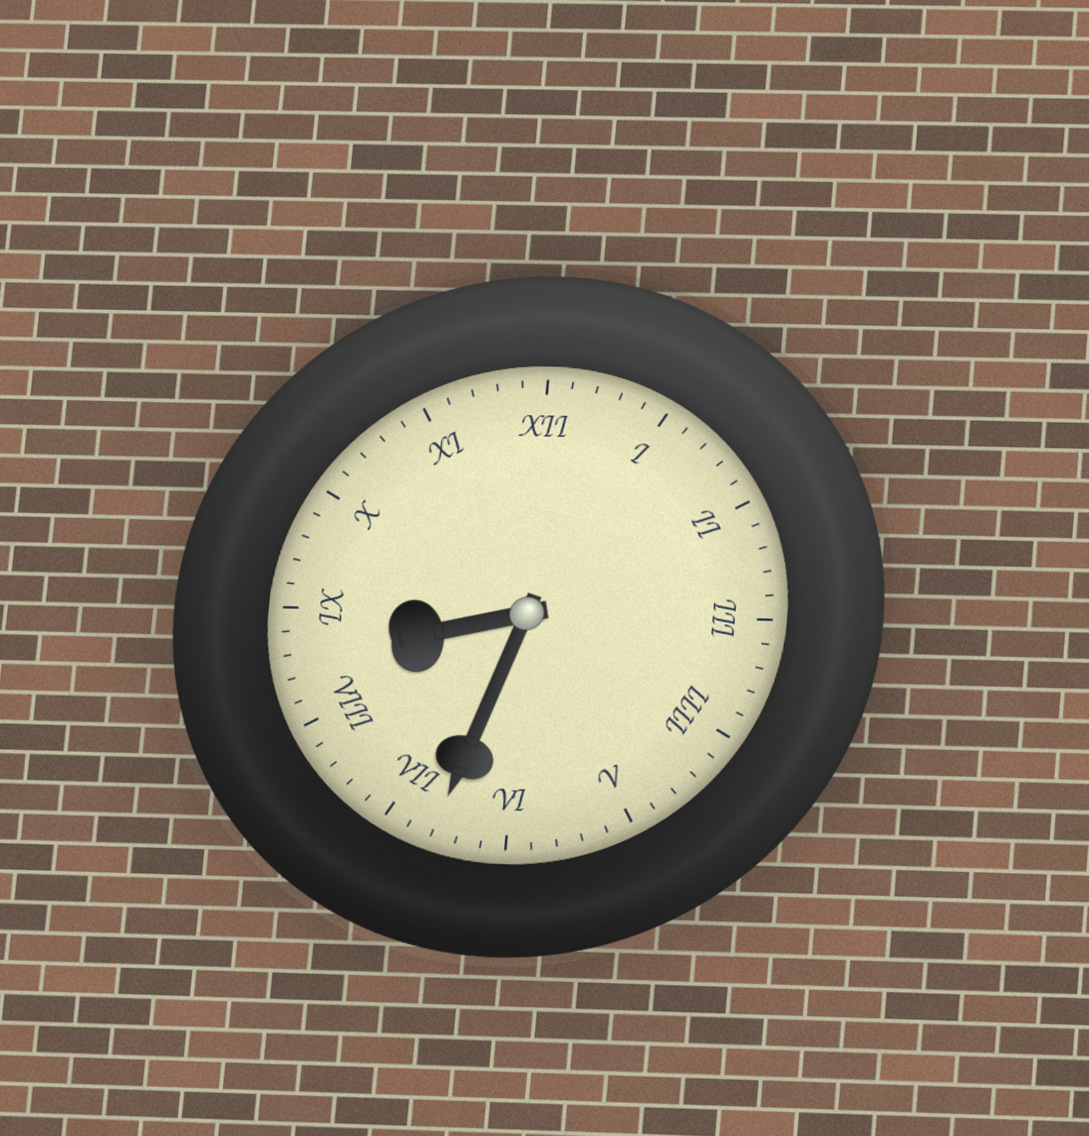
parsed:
8:33
